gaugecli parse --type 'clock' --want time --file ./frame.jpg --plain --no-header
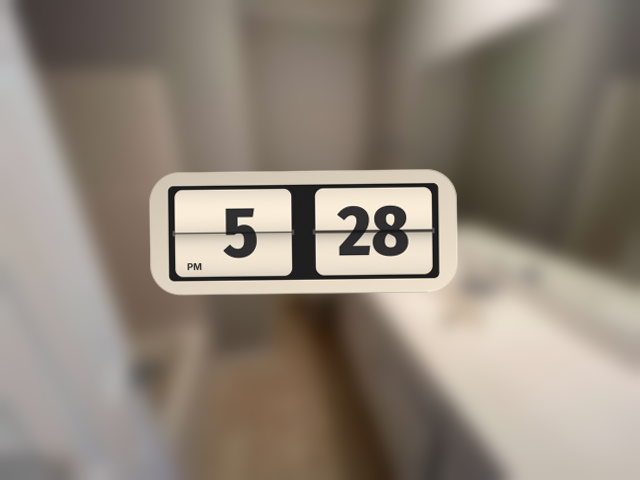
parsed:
5:28
